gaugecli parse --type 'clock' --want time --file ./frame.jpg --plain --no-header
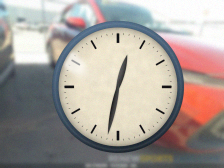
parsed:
12:32
